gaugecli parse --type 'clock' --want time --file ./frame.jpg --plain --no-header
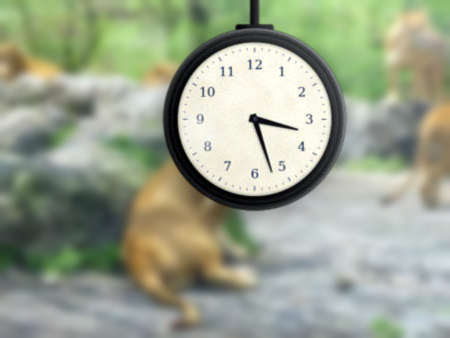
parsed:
3:27
